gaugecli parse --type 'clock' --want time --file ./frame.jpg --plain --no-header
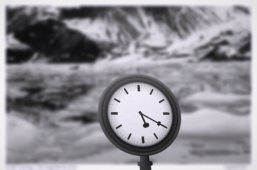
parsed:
5:20
